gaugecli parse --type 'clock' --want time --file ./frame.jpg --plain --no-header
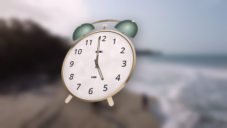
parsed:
4:59
